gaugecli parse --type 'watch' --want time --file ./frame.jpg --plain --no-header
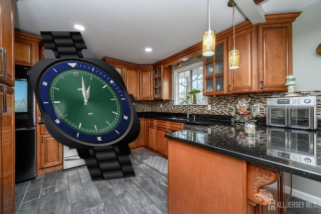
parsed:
1:02
